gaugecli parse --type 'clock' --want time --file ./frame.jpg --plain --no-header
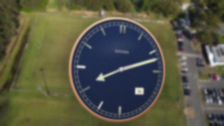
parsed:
8:12
